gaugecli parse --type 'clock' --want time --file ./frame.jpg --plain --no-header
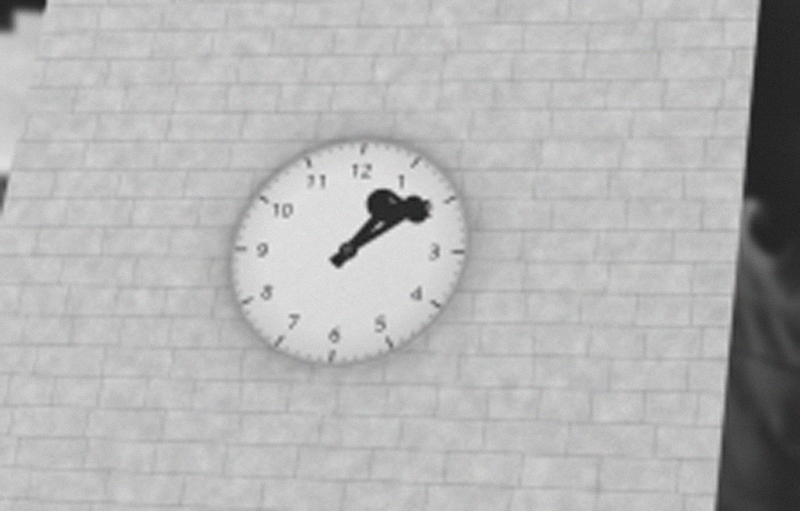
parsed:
1:09
